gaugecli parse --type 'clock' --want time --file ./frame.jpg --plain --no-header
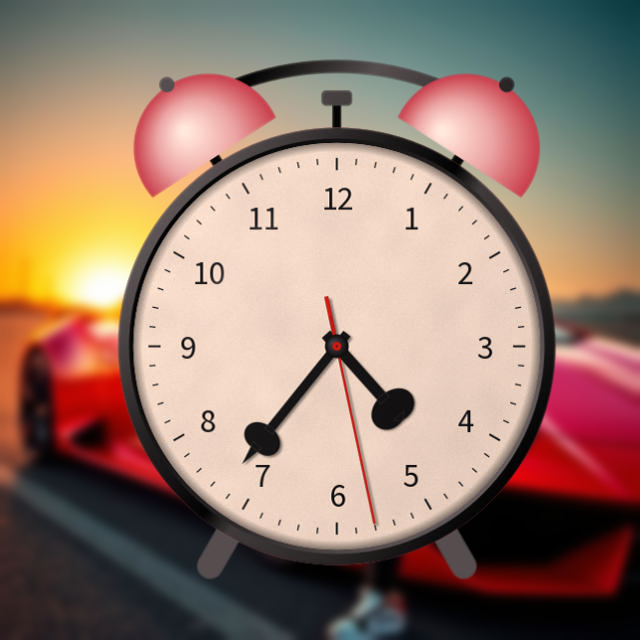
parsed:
4:36:28
